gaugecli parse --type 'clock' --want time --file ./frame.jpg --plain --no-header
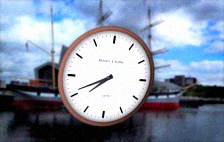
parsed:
7:41
